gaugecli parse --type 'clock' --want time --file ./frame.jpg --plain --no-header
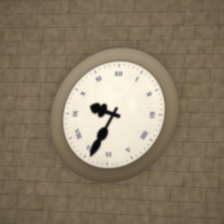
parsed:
9:34
